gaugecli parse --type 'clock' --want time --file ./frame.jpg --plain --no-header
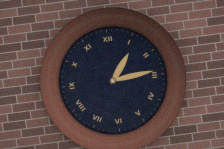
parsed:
1:14
